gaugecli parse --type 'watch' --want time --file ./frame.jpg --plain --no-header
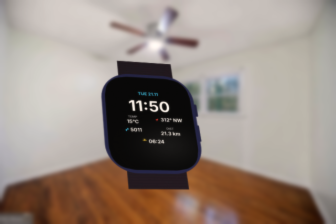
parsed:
11:50
